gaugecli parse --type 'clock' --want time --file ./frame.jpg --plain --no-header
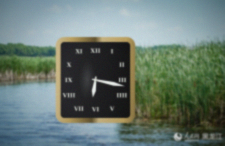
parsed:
6:17
